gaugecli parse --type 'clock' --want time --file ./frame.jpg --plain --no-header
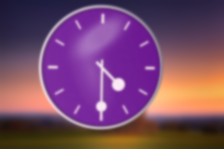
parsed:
4:30
